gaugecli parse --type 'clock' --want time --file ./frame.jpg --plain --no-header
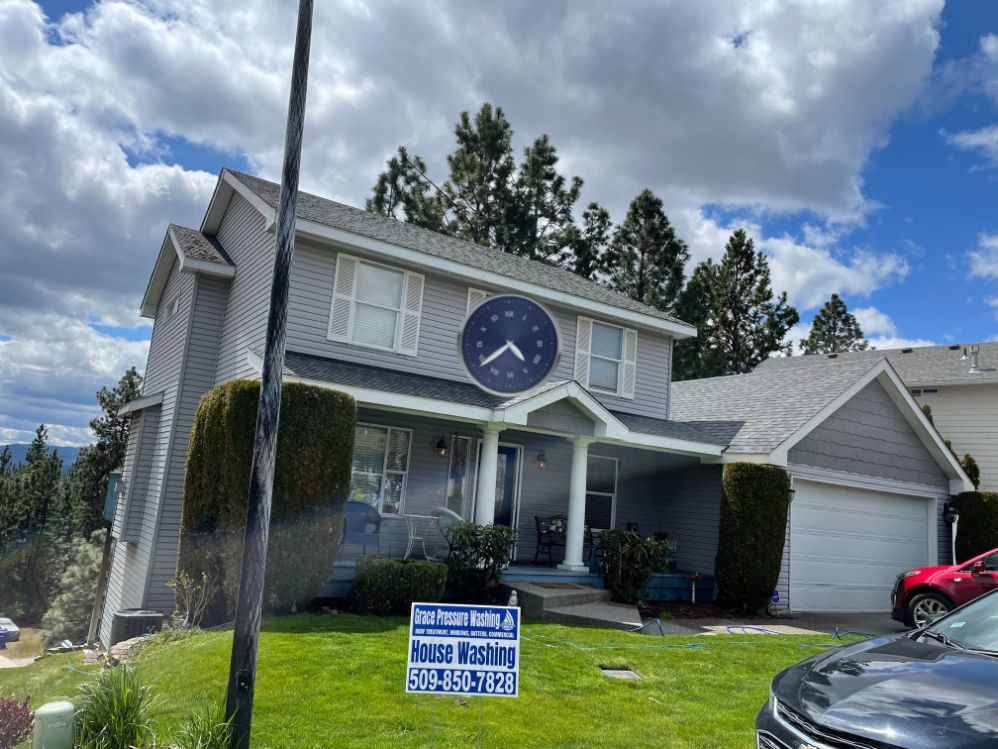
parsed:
4:39
